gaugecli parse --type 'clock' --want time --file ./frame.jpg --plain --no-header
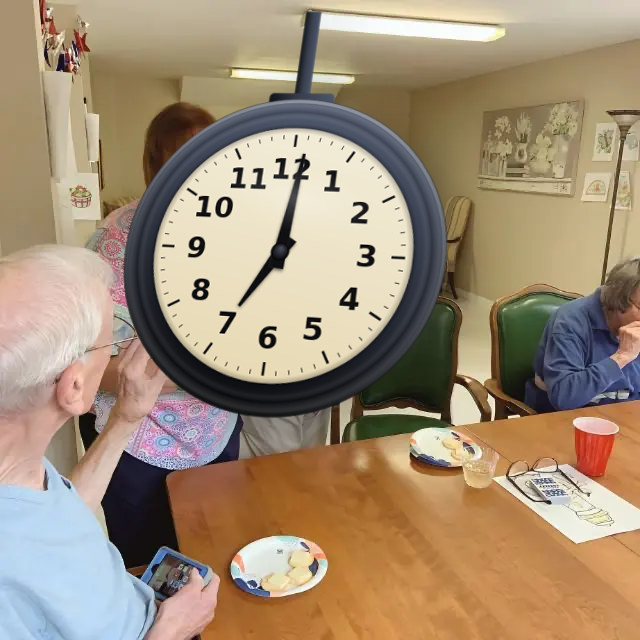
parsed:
7:01
